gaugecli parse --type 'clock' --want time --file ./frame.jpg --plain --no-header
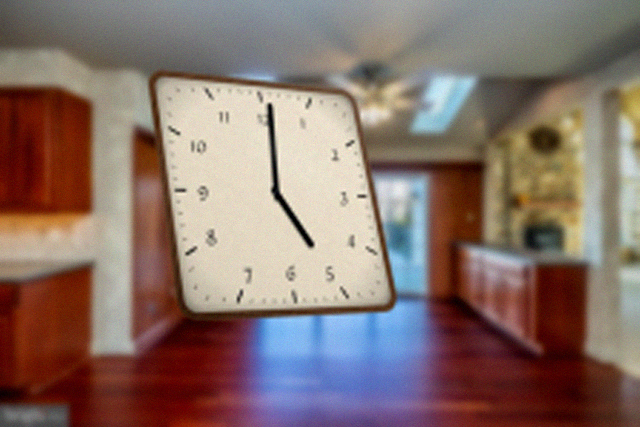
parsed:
5:01
